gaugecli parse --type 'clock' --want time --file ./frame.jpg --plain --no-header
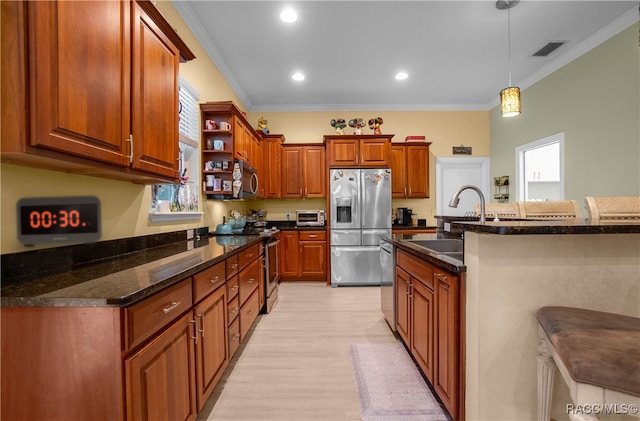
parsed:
0:30
